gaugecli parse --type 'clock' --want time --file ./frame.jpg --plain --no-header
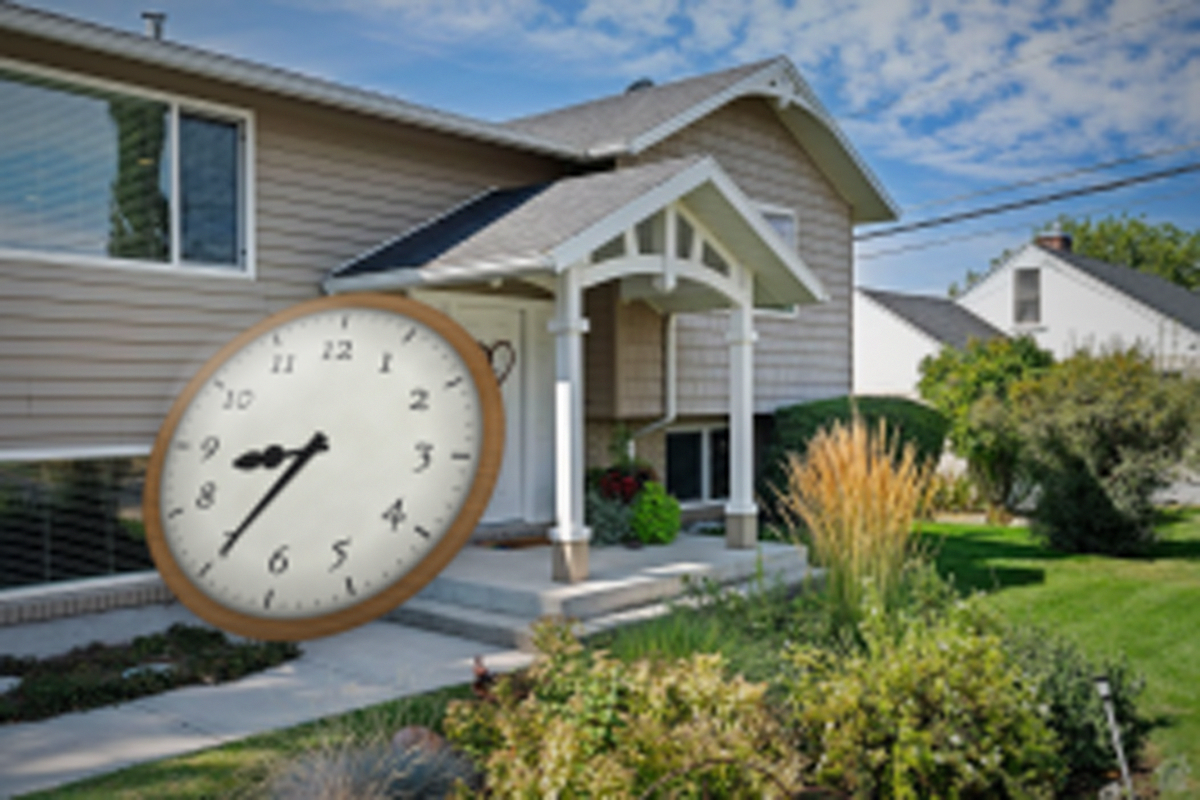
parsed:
8:35
